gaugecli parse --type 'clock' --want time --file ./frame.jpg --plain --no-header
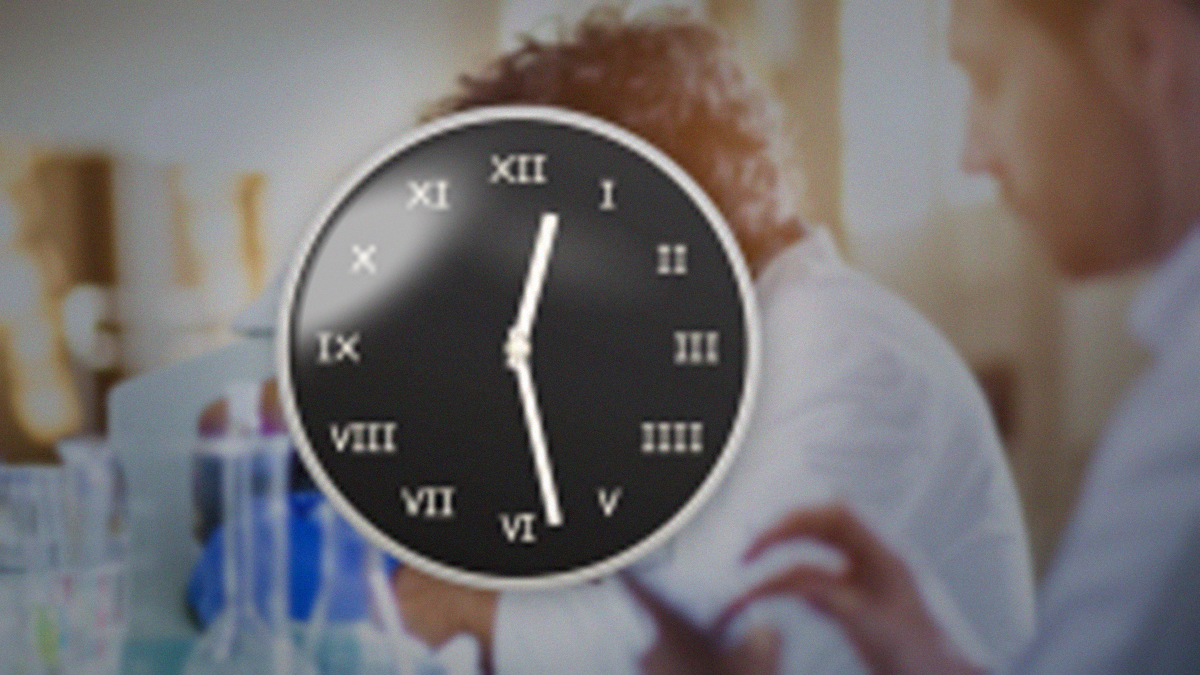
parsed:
12:28
